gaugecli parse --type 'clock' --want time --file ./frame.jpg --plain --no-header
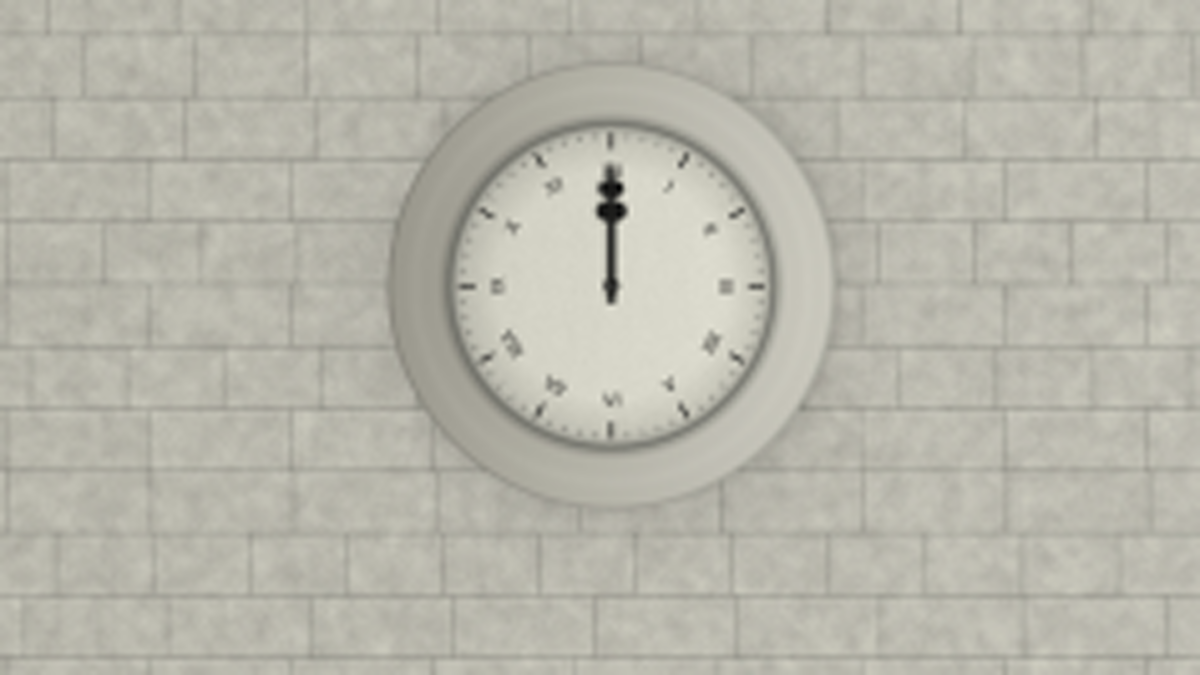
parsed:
12:00
